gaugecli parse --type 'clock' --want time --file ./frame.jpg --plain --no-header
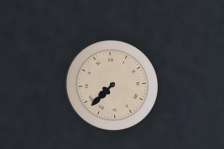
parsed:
7:38
